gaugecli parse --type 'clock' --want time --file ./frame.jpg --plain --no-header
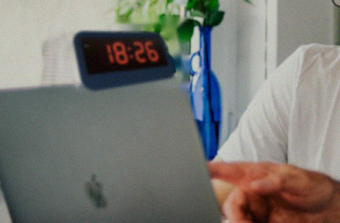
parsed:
18:26
